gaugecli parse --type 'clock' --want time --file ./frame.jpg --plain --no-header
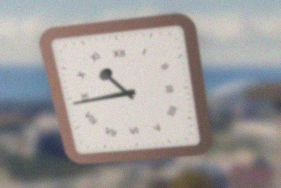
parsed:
10:44
